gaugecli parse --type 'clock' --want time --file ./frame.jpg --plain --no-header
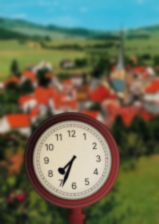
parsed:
7:34
